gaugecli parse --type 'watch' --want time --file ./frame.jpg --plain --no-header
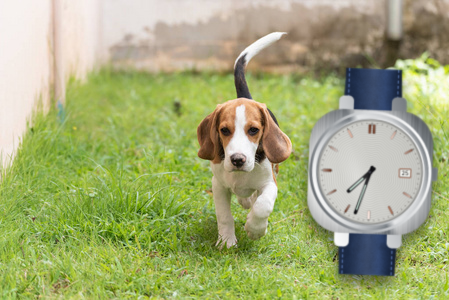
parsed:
7:33
